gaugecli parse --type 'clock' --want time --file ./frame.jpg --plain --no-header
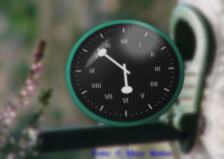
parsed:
5:52
